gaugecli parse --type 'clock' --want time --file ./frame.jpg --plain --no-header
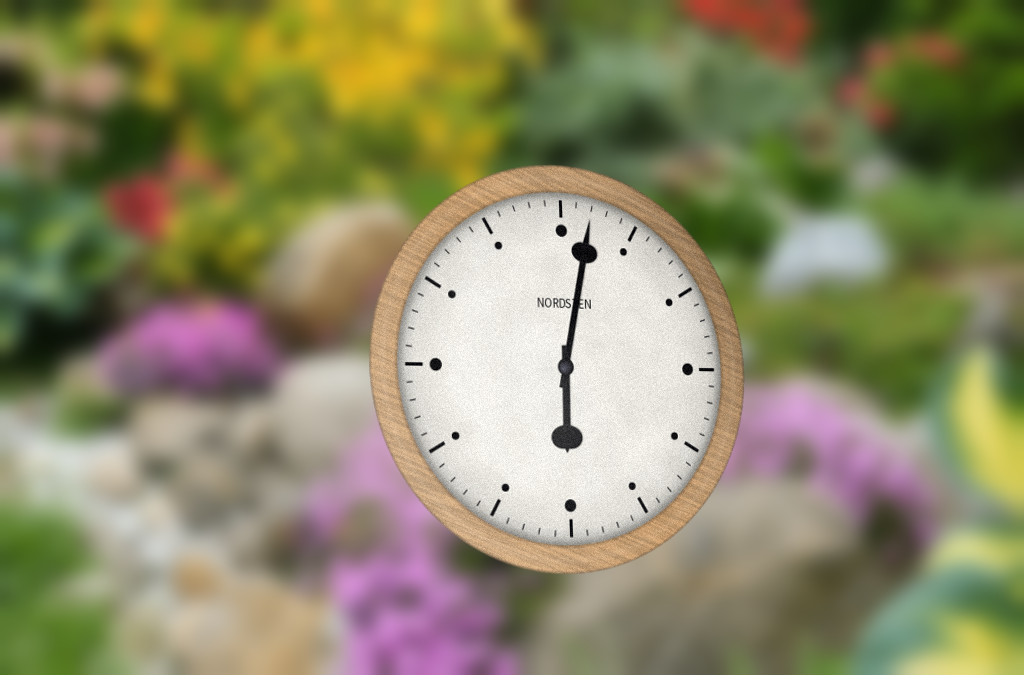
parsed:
6:02
